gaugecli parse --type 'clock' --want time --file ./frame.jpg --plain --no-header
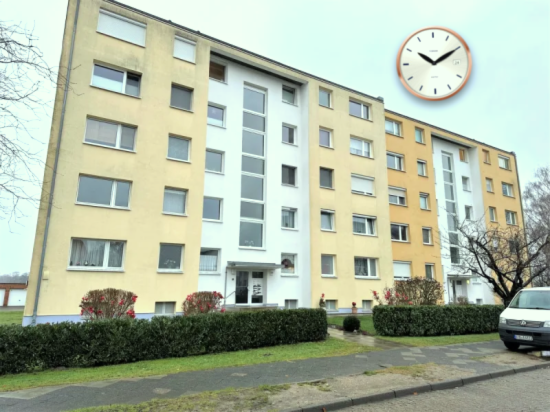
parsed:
10:10
